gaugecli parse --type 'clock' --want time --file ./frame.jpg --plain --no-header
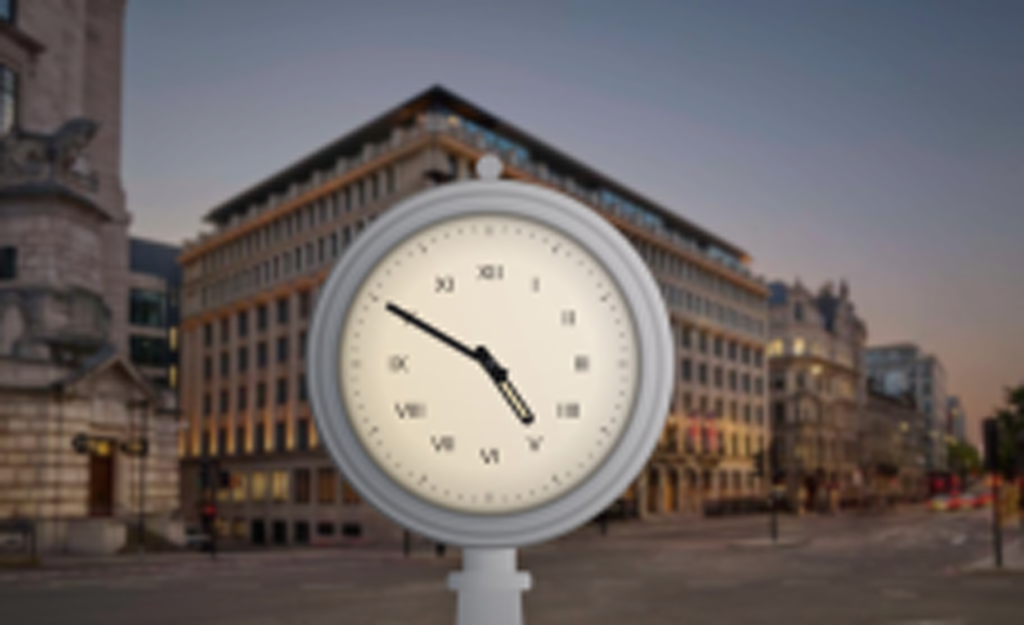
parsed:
4:50
